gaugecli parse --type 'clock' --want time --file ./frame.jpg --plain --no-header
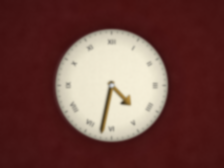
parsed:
4:32
